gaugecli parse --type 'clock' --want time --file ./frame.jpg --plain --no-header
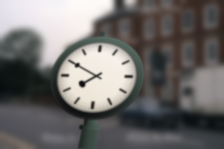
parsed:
7:50
